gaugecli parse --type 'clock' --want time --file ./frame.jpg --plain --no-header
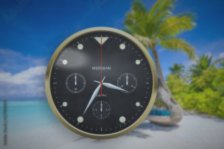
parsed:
3:35
